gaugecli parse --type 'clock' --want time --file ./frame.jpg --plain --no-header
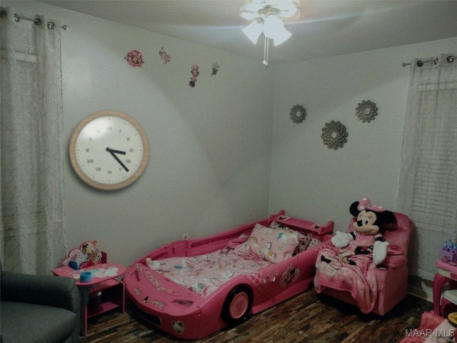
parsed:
3:23
